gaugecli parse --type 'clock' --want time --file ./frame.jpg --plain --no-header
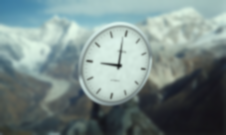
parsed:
8:59
